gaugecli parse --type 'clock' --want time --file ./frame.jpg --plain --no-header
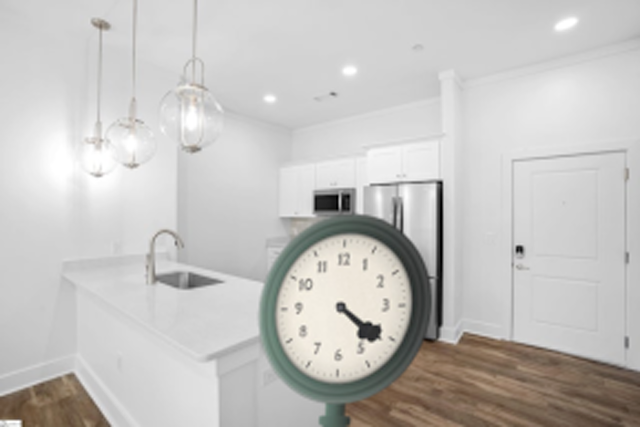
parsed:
4:21
